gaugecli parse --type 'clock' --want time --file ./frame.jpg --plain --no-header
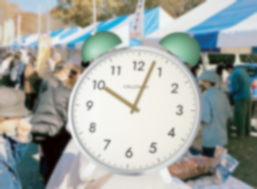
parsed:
10:03
